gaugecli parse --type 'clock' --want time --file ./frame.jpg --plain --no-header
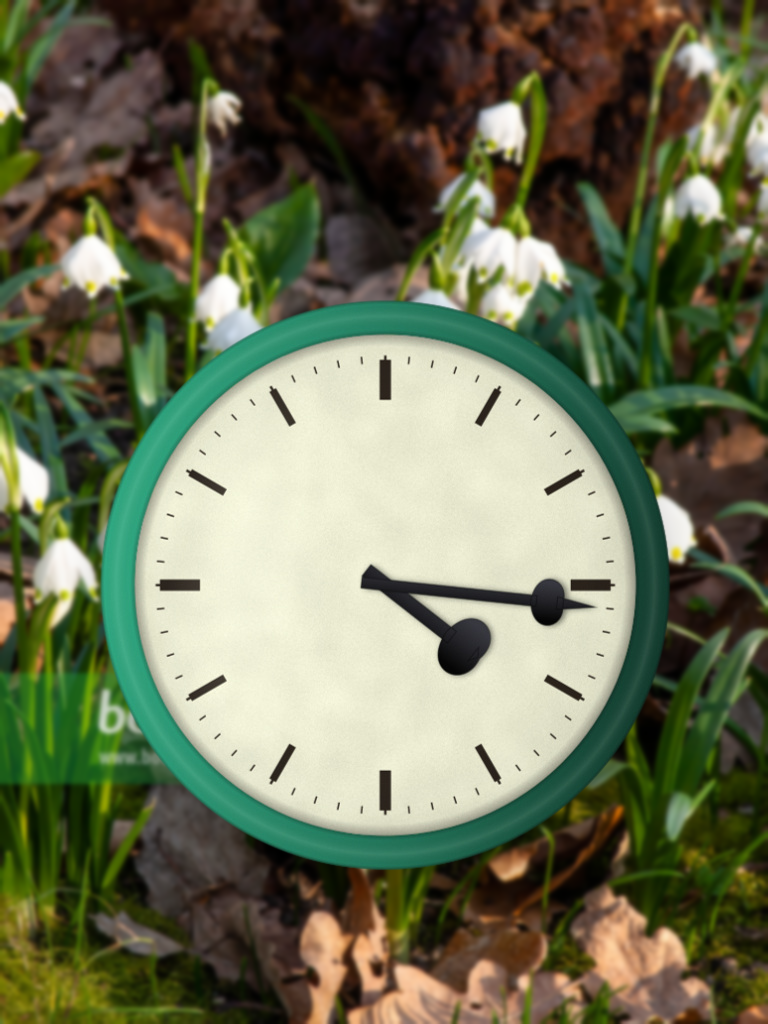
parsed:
4:16
